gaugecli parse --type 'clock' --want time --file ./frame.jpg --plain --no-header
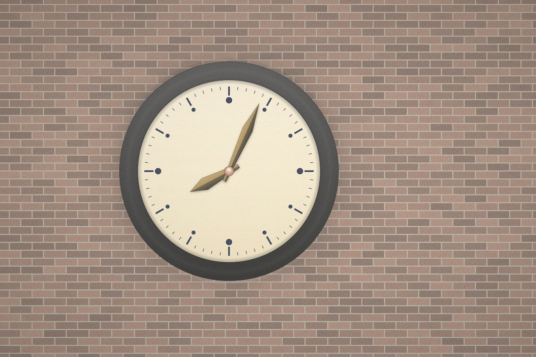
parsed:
8:04
